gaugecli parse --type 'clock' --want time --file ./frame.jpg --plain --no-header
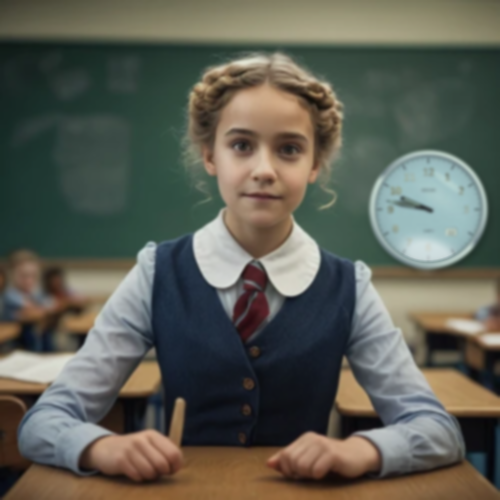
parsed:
9:47
